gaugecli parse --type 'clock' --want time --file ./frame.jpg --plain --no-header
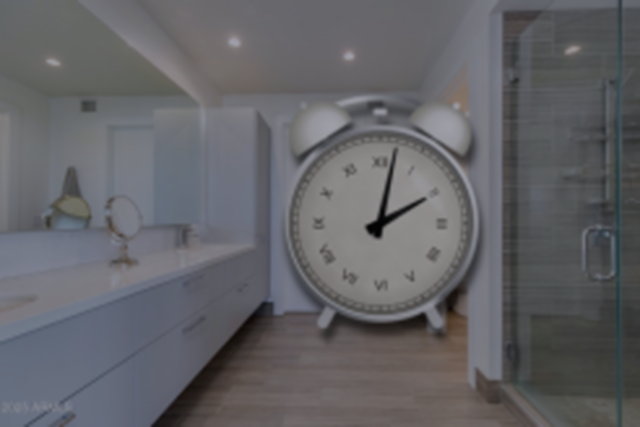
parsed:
2:02
